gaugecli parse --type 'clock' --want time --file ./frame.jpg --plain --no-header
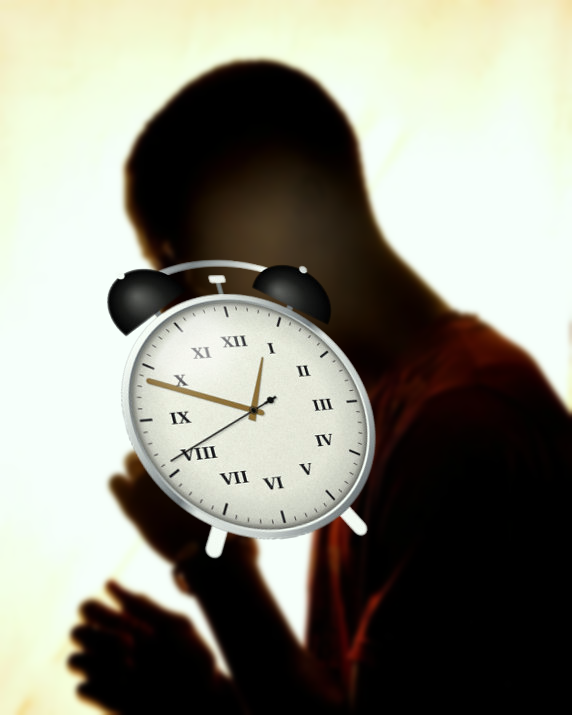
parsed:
12:48:41
